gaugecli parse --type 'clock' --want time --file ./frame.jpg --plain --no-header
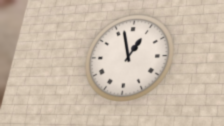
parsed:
12:57
